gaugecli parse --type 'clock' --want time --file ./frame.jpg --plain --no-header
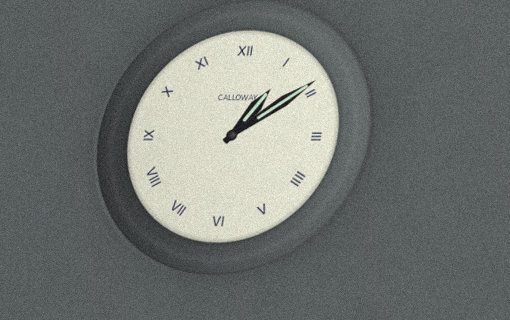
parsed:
1:09
